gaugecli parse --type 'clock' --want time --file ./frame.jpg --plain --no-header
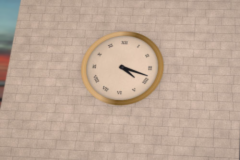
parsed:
4:18
